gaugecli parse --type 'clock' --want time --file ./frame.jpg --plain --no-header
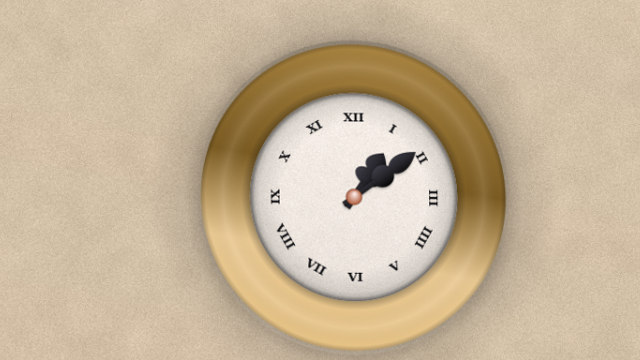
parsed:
1:09
